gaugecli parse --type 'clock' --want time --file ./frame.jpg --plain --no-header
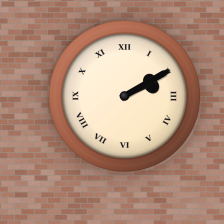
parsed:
2:10
